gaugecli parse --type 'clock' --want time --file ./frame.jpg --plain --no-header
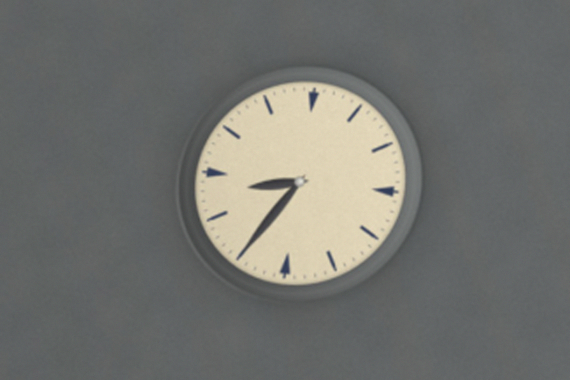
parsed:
8:35
